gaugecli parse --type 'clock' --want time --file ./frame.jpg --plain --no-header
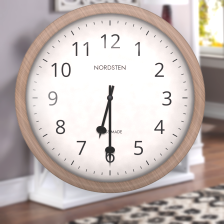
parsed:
6:30
